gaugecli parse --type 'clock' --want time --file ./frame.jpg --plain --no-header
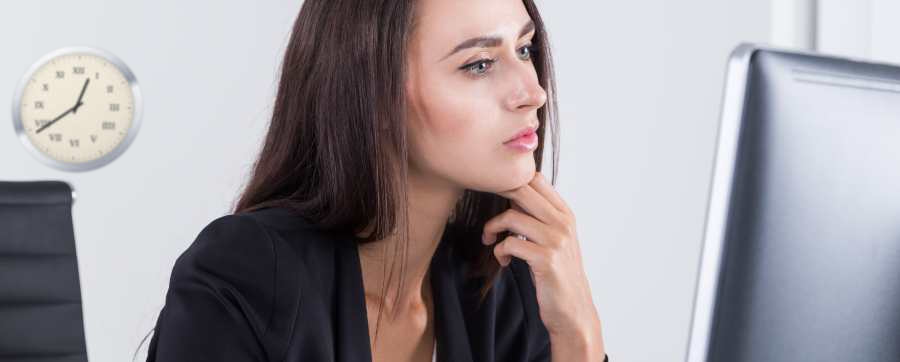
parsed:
12:39
